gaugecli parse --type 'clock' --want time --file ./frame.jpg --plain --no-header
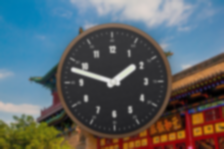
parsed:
1:48
